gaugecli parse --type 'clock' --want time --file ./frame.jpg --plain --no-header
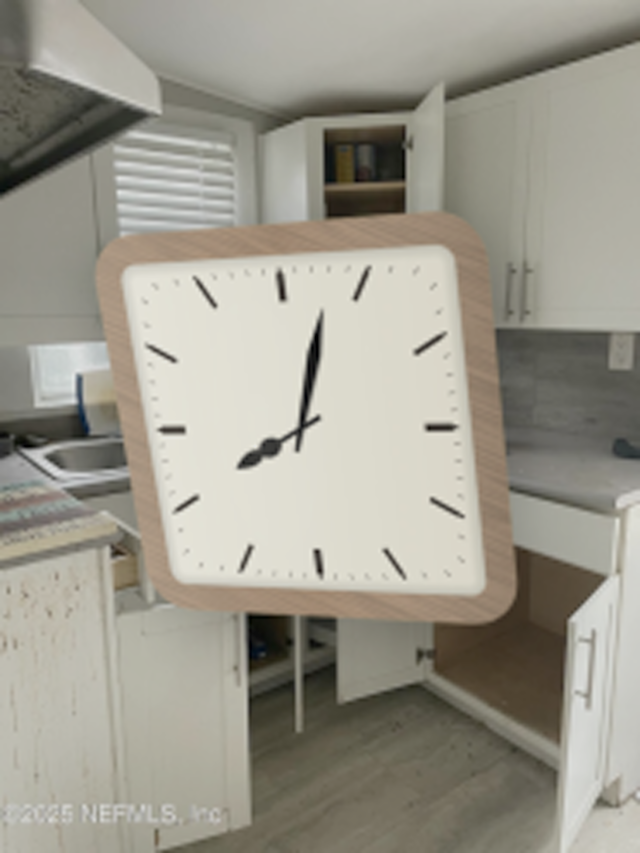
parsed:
8:03
